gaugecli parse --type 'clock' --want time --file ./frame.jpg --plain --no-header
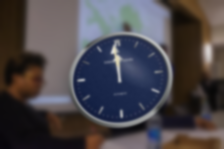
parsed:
11:59
